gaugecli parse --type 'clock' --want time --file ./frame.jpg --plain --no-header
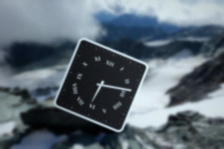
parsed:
6:13
